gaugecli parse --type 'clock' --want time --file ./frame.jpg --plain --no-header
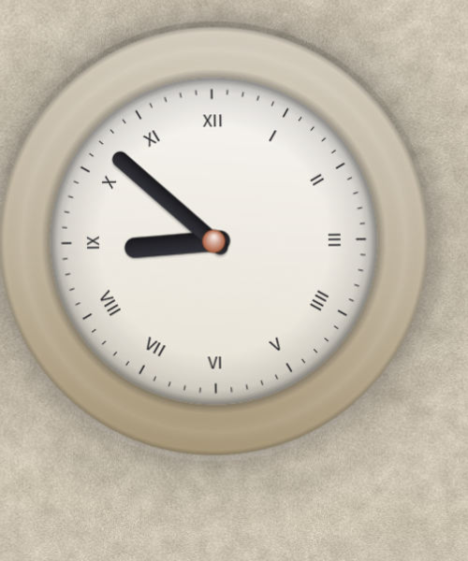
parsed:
8:52
